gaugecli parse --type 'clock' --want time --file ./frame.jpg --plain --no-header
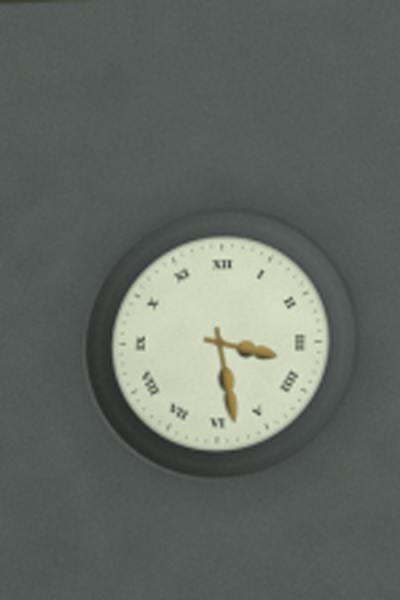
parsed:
3:28
